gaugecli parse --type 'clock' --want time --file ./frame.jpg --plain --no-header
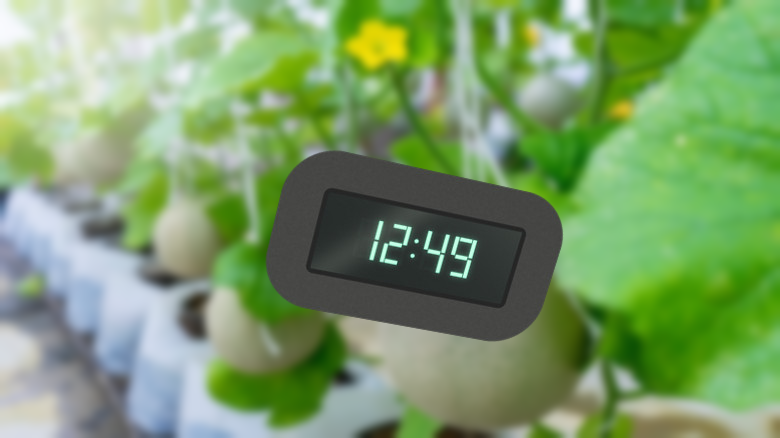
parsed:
12:49
